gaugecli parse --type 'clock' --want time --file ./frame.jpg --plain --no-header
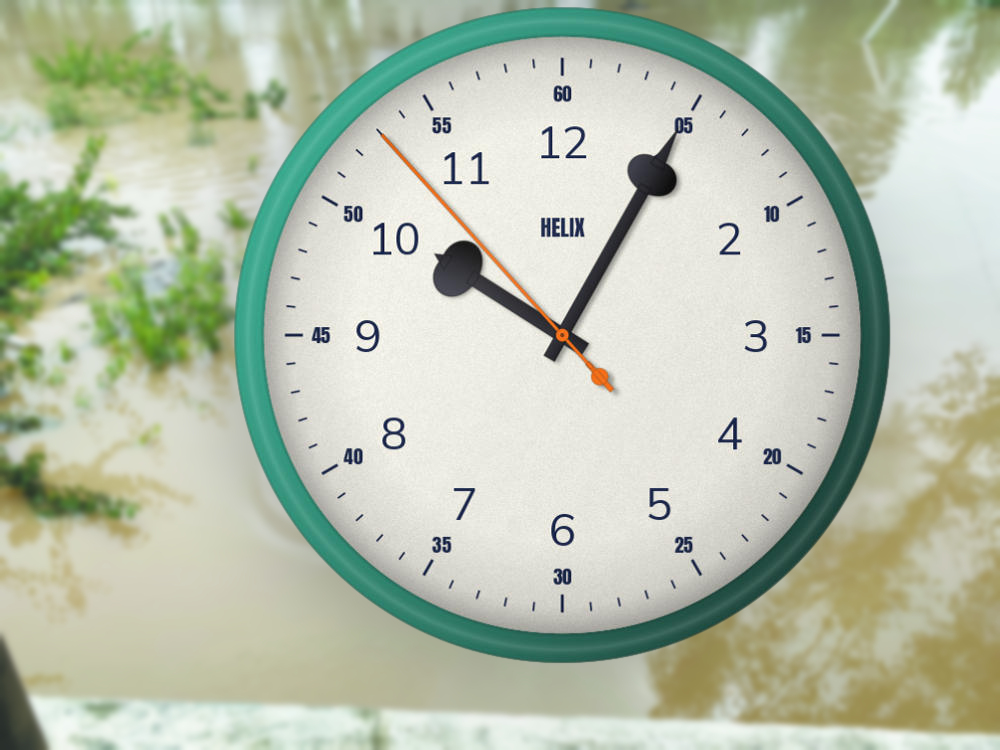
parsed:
10:04:53
